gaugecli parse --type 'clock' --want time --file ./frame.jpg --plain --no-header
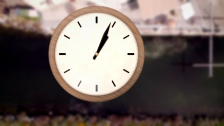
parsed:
1:04
